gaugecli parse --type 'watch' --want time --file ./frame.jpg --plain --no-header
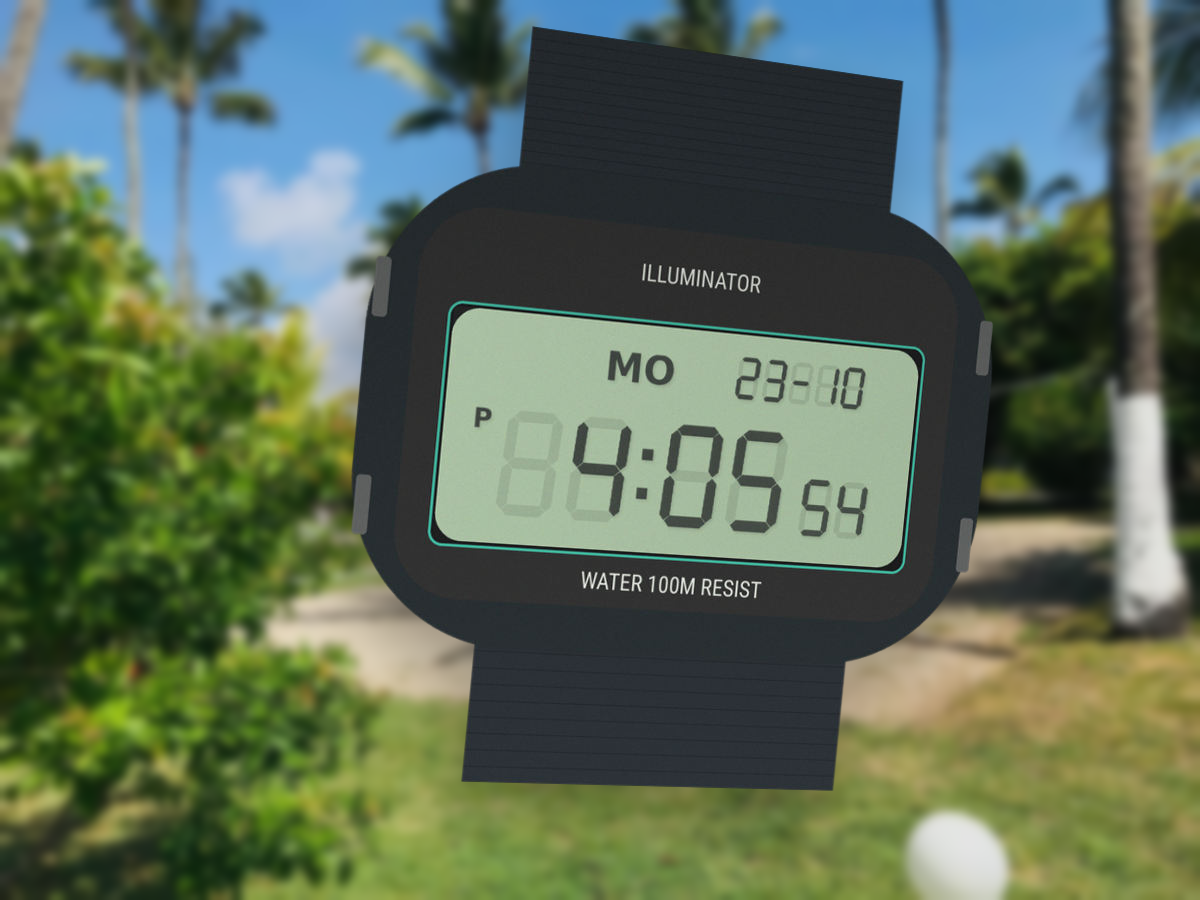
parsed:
4:05:54
